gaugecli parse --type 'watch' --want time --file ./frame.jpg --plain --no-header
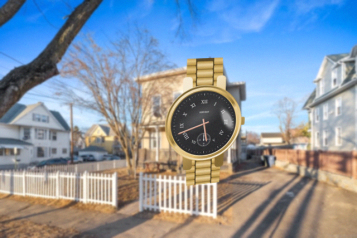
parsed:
5:42
